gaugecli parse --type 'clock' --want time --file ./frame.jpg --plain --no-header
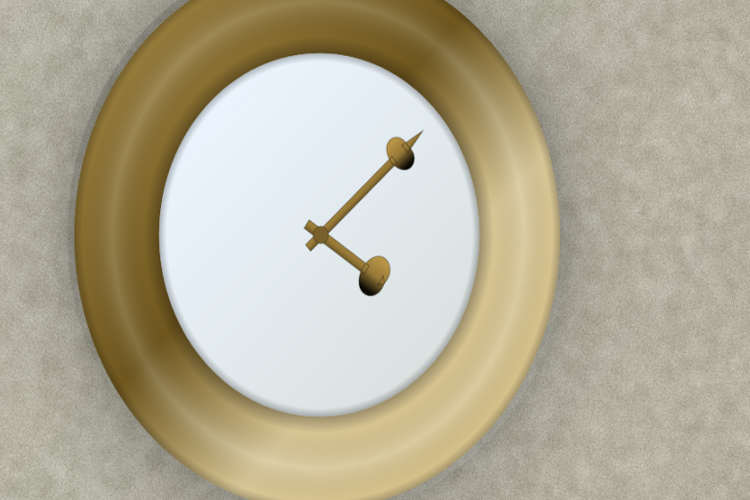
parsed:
4:08
